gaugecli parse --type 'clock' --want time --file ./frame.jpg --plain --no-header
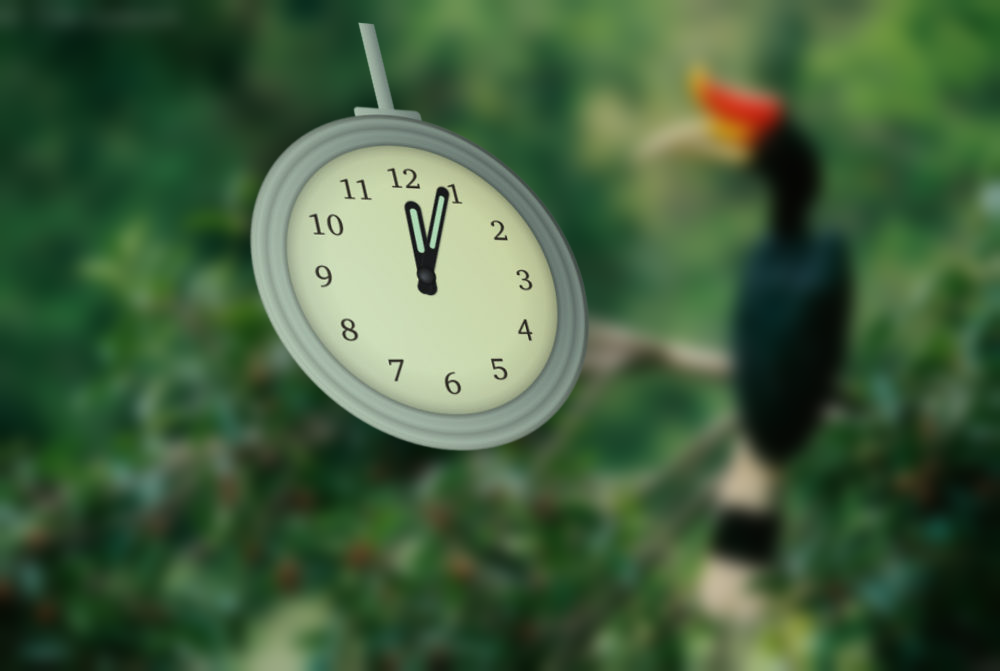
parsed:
12:04
